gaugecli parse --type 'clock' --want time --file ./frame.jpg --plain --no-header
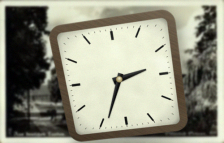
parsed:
2:34
